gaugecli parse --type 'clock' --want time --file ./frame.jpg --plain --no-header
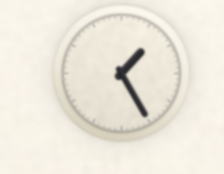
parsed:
1:25
